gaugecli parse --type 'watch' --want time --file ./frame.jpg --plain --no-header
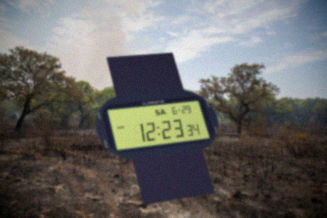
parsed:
12:23:34
